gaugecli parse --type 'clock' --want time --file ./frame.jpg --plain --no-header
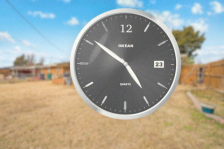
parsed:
4:51
